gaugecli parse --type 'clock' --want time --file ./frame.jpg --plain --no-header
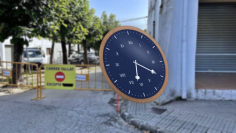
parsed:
6:20
